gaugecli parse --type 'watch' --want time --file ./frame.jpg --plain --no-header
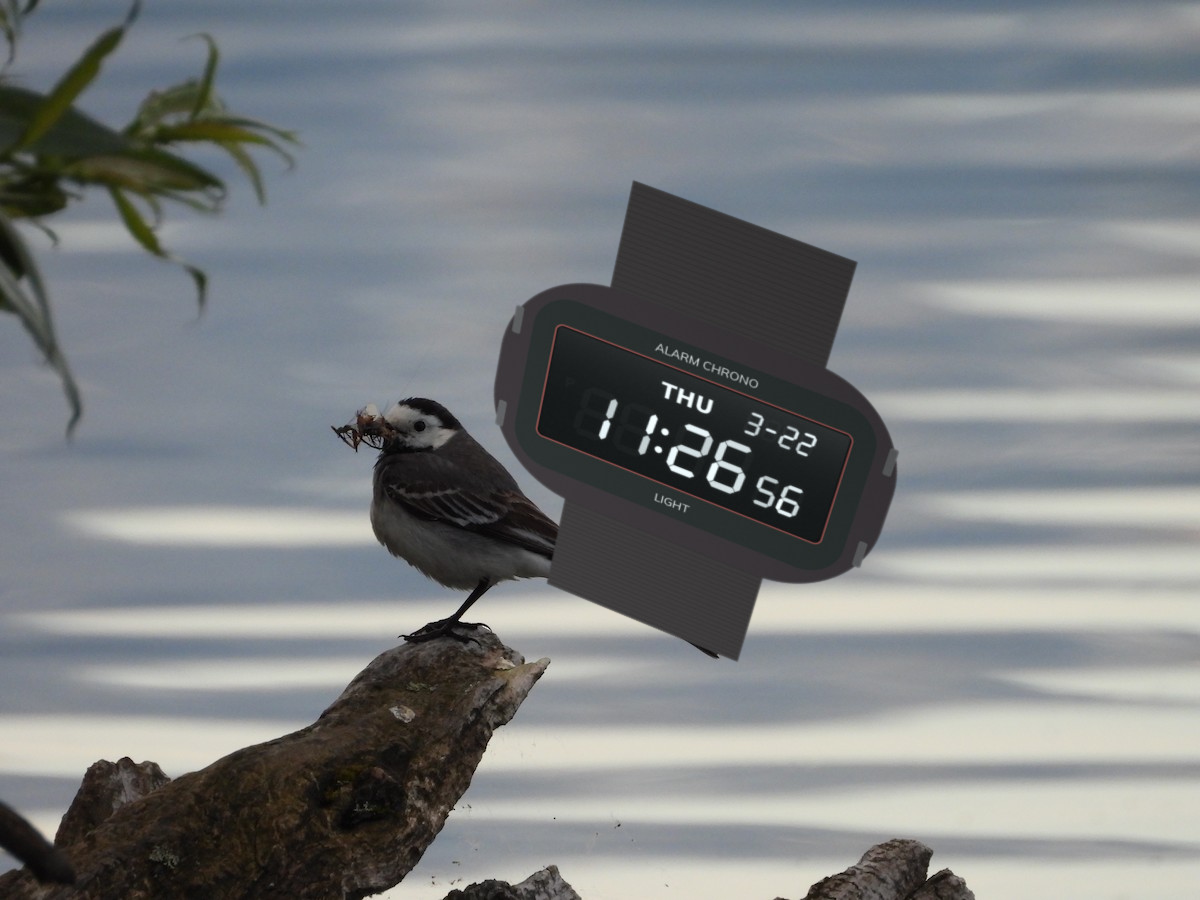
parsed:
11:26:56
